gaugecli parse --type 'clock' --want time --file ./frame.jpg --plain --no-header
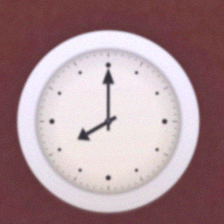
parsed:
8:00
